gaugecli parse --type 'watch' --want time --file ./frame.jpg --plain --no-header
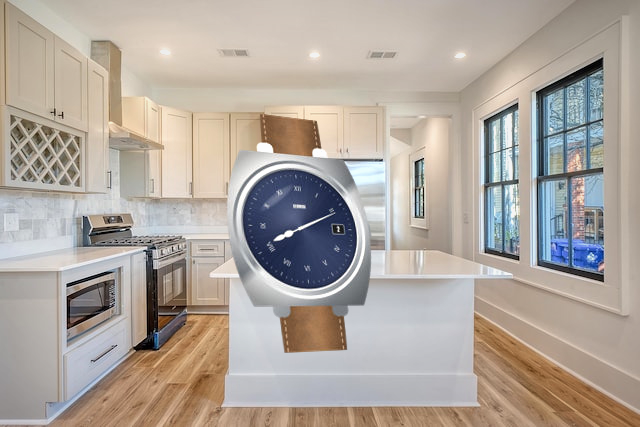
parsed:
8:11
